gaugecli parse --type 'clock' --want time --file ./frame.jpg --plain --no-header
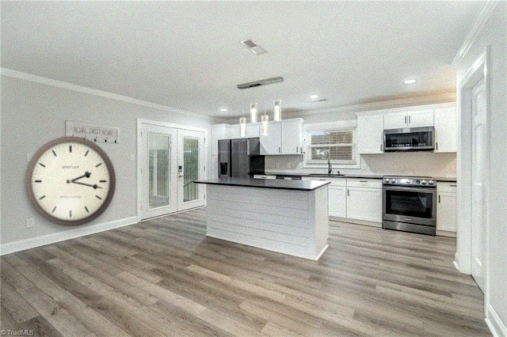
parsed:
2:17
